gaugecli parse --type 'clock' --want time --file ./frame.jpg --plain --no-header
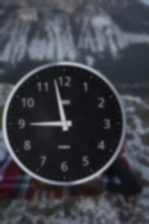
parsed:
8:58
